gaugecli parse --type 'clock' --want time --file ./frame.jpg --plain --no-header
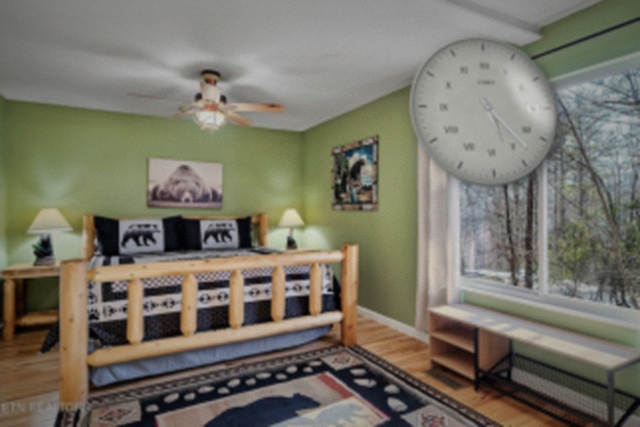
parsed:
5:23
